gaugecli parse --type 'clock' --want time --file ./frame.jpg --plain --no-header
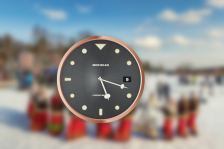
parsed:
5:18
